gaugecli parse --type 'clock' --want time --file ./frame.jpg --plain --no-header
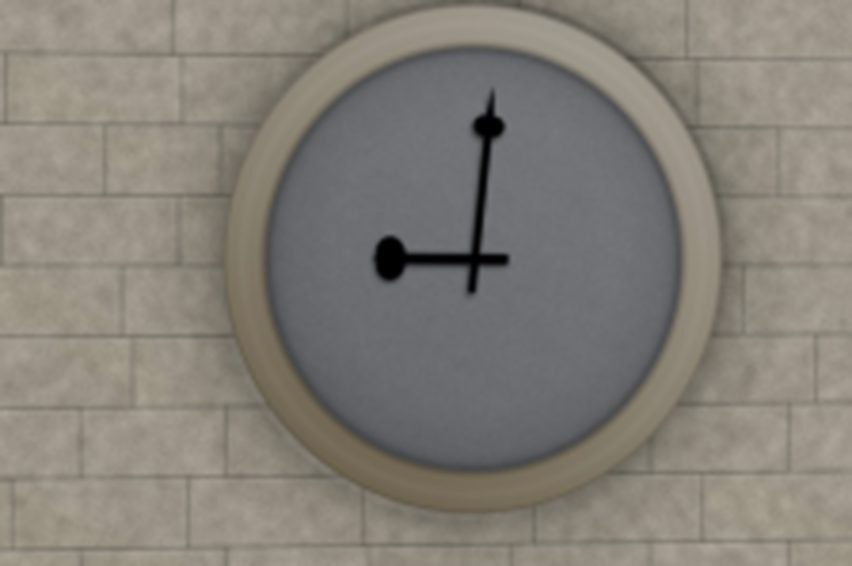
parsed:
9:01
